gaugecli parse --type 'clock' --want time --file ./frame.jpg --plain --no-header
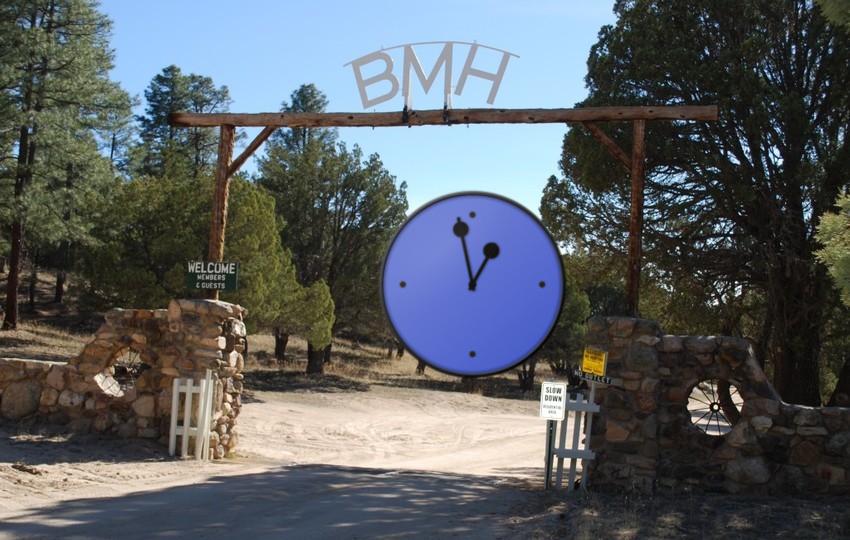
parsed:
12:58
